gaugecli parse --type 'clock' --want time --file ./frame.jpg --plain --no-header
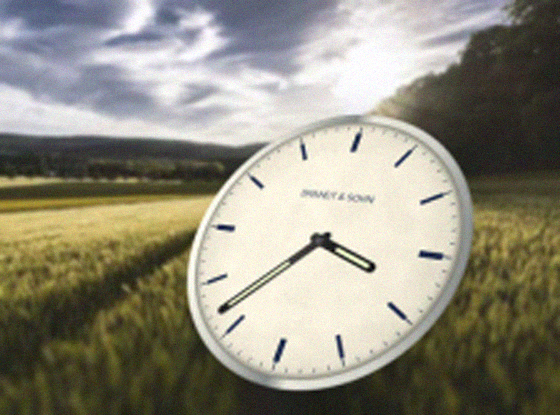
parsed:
3:37
